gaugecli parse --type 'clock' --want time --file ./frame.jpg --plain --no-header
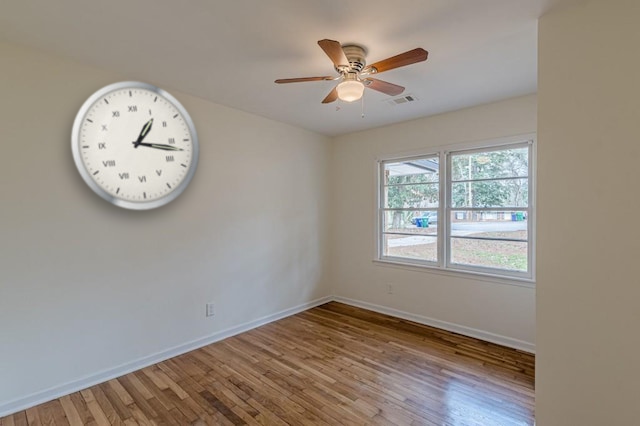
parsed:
1:17
